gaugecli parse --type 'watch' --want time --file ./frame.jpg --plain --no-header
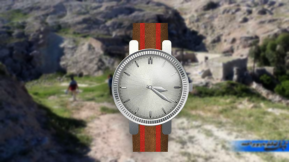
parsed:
3:21
